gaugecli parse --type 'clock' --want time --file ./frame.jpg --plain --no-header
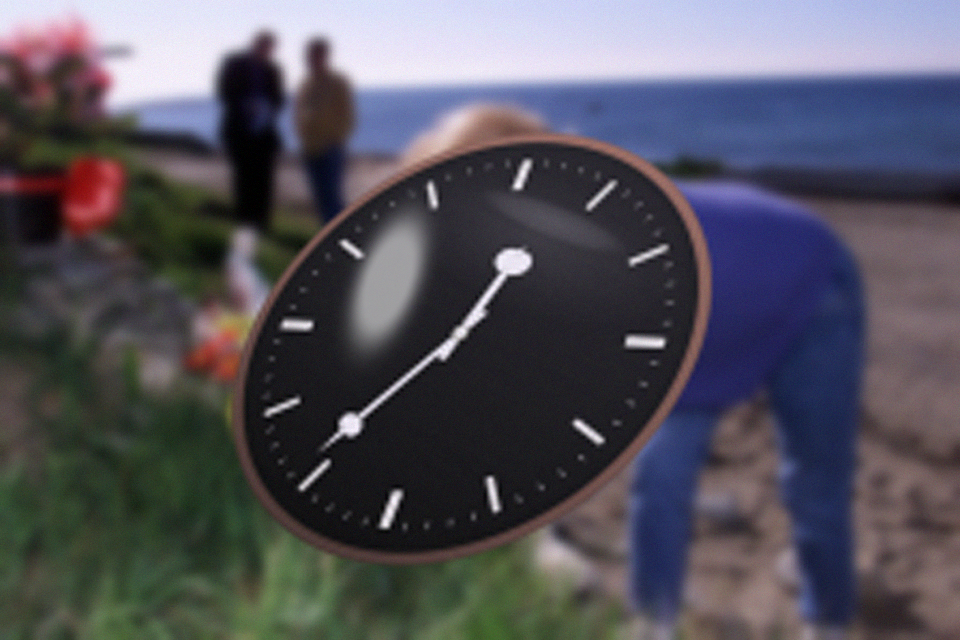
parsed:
12:36
